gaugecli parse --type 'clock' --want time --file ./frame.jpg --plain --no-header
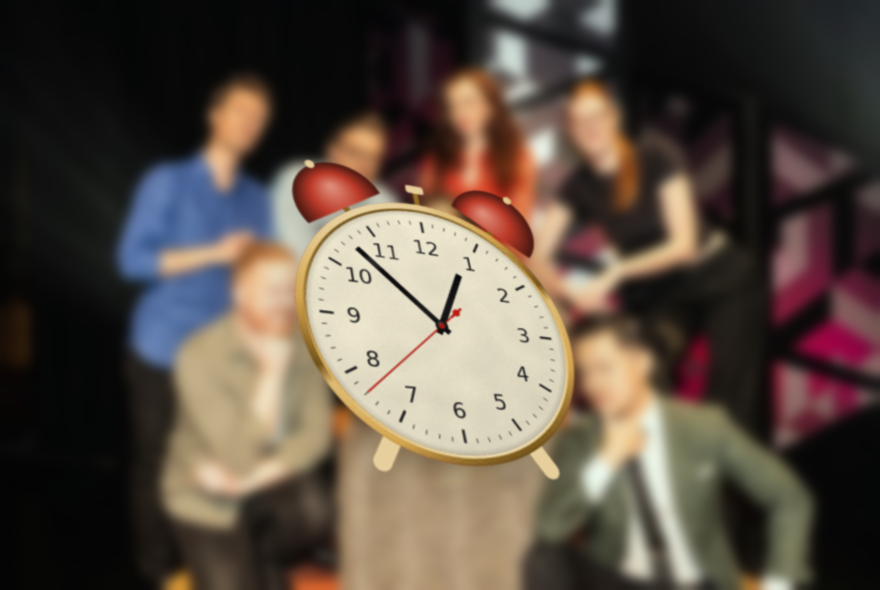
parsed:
12:52:38
